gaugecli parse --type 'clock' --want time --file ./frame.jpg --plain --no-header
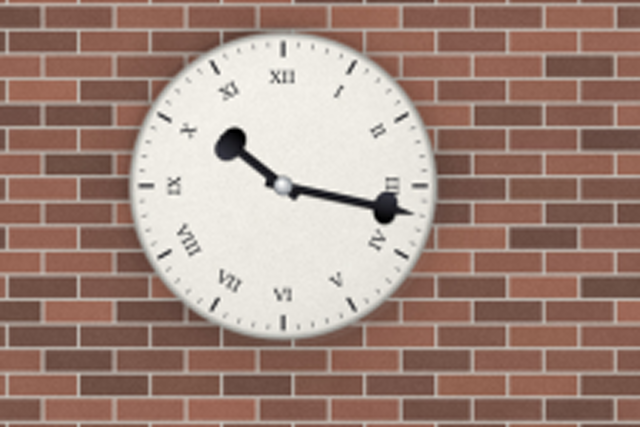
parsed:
10:17
